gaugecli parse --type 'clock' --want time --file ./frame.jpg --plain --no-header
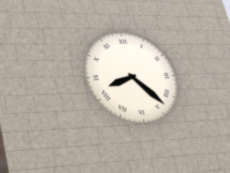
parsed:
8:23
